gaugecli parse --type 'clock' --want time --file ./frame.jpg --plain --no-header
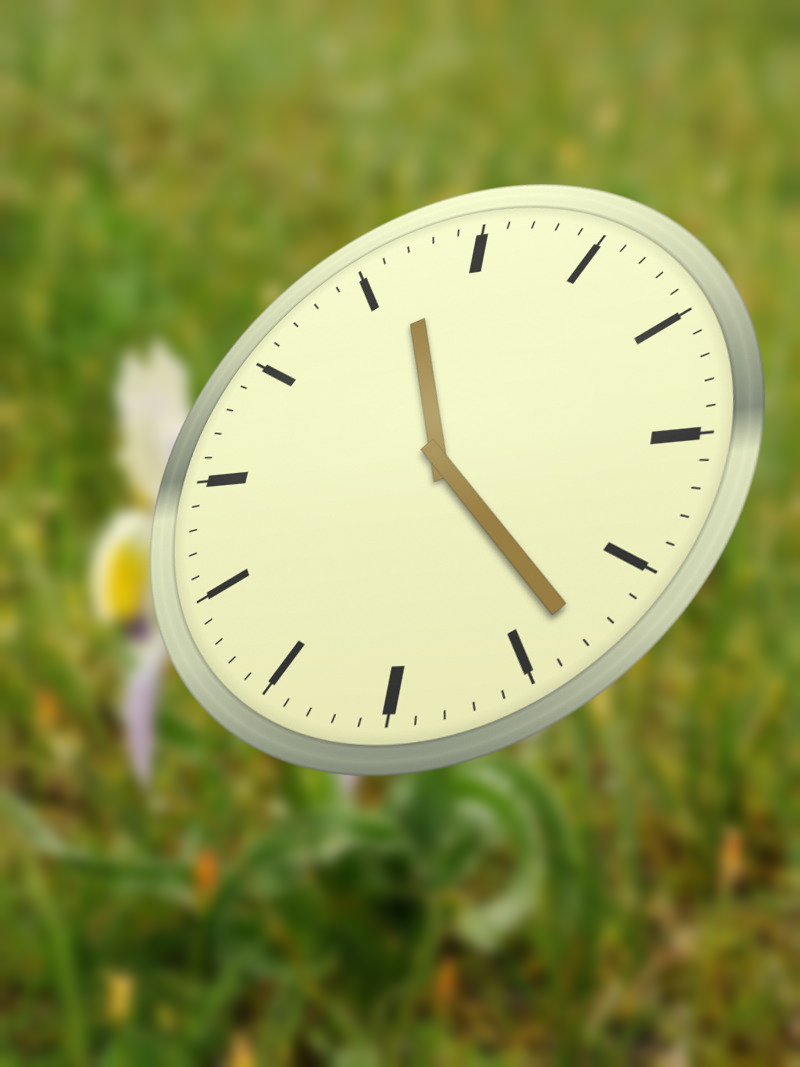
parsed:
11:23
